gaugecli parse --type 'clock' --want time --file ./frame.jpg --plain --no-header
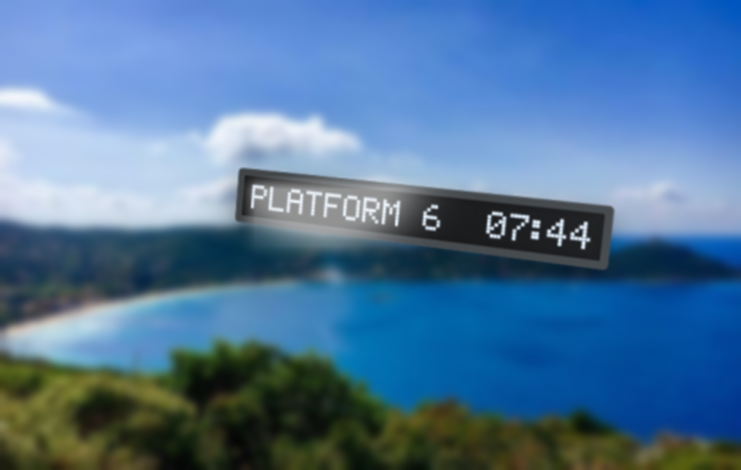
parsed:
7:44
